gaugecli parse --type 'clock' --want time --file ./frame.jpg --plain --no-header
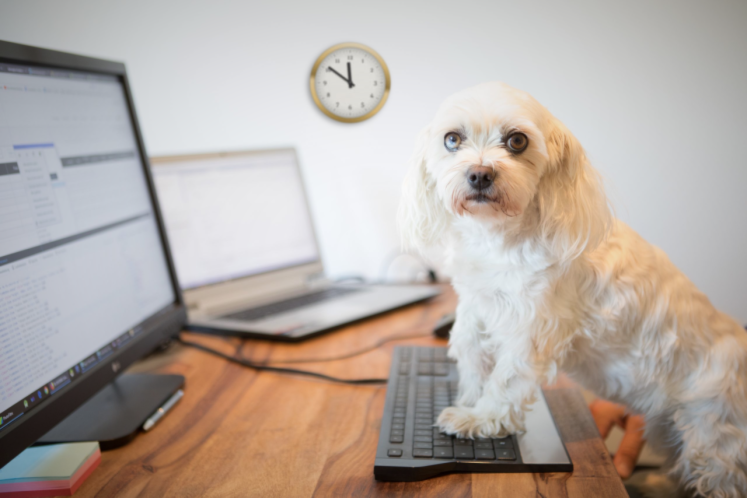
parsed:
11:51
